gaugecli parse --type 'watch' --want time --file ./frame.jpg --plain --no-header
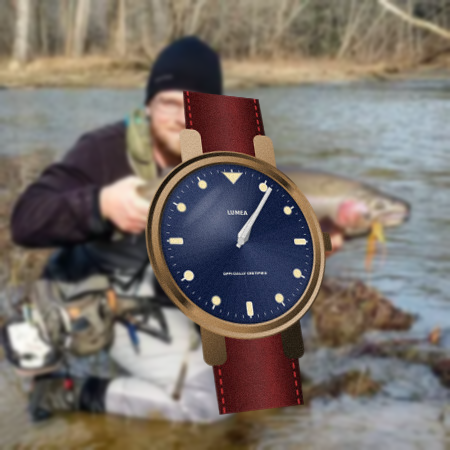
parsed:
1:06
